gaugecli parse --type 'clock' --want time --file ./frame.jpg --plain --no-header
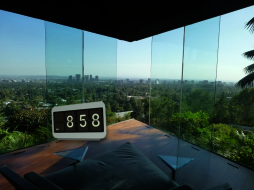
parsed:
8:58
